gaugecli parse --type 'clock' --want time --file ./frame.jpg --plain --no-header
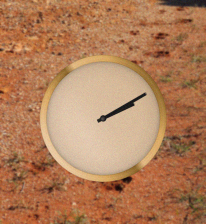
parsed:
2:10
